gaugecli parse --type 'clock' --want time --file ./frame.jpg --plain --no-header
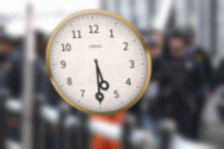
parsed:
5:30
